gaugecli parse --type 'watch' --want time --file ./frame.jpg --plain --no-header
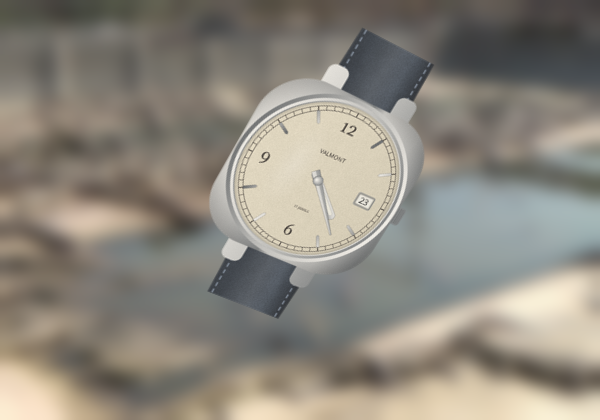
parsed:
4:23
